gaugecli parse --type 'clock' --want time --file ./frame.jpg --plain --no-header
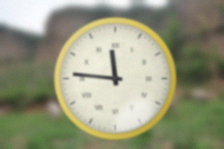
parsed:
11:46
